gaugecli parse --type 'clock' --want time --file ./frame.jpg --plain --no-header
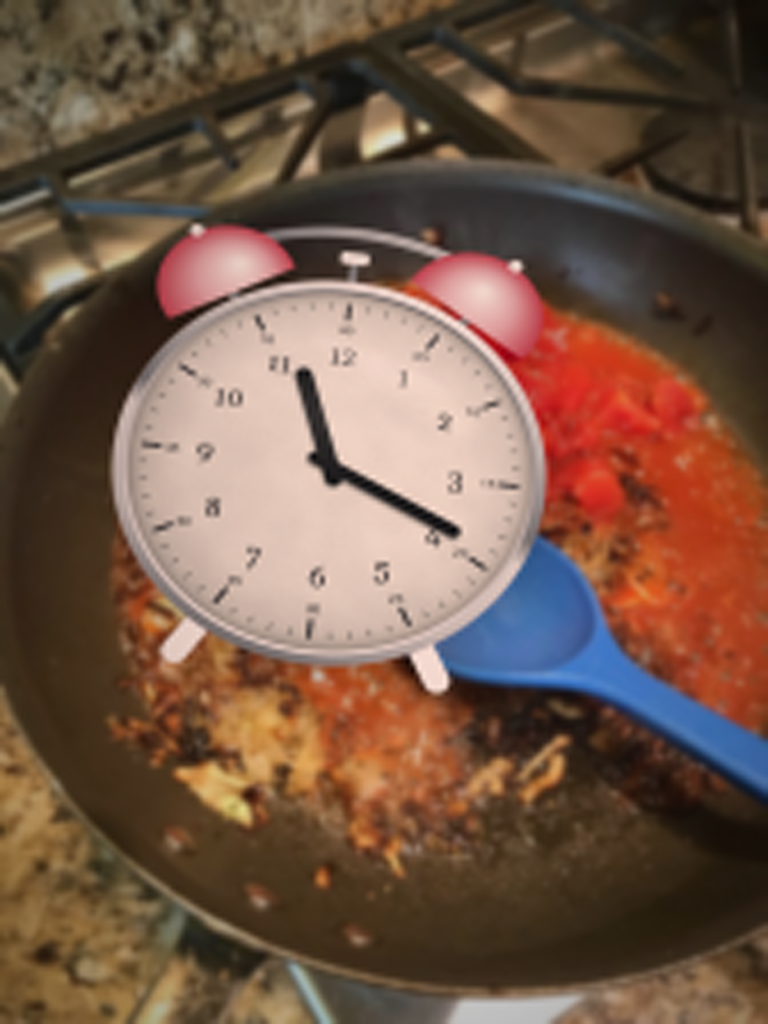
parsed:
11:19
